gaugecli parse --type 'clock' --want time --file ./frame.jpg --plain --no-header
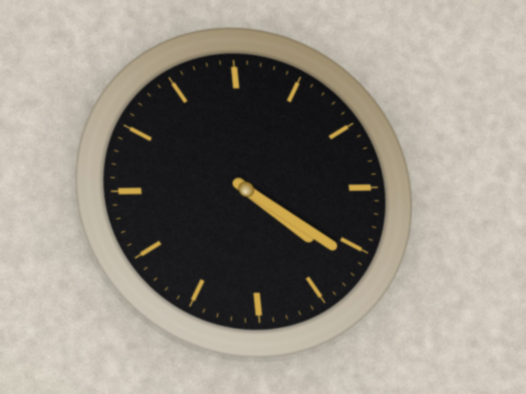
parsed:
4:21
